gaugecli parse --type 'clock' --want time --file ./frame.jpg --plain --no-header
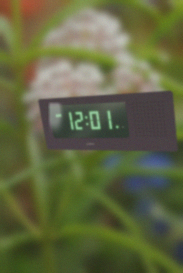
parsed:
12:01
